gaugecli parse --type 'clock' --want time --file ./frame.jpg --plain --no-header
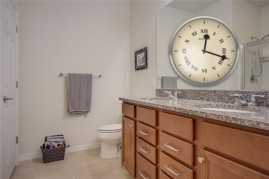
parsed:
12:18
